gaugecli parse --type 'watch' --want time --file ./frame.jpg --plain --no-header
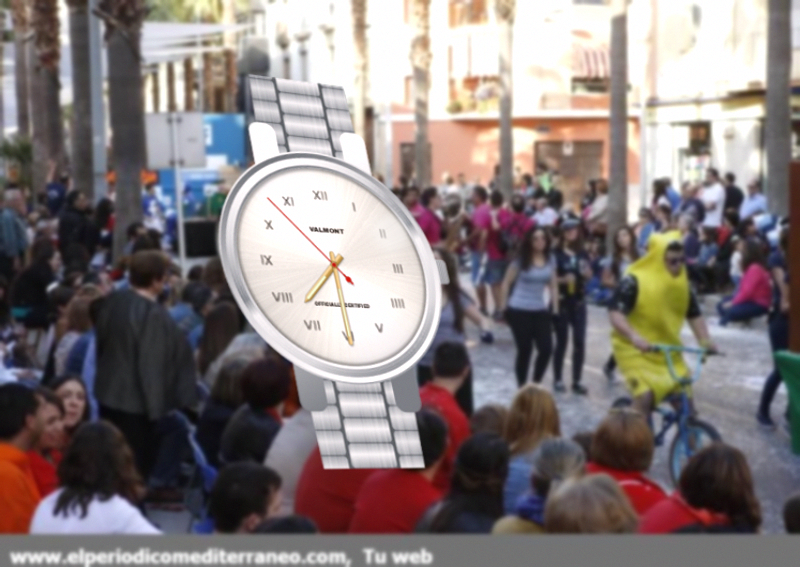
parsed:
7:29:53
